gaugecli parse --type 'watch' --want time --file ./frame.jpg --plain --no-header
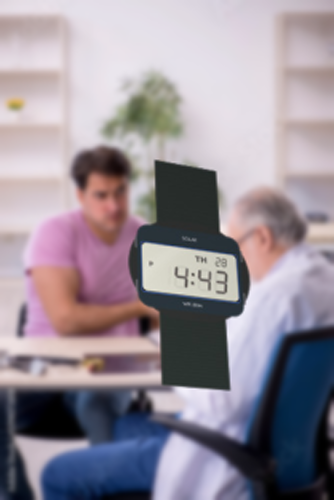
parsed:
4:43
